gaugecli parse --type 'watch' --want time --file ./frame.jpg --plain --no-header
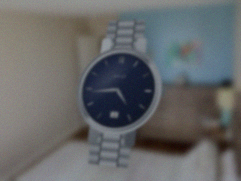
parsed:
4:44
